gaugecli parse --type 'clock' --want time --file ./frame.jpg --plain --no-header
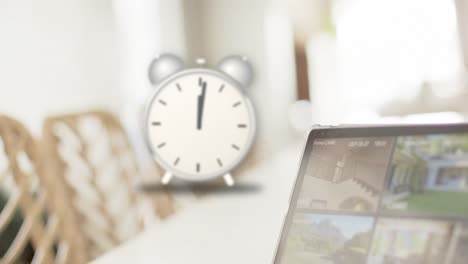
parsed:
12:01
